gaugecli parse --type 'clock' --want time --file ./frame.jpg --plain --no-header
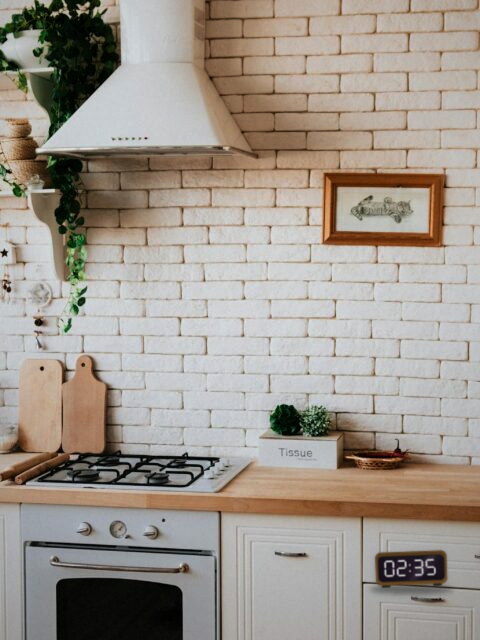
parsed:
2:35
